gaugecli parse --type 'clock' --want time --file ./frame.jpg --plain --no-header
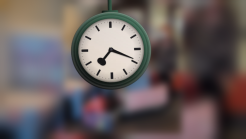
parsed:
7:19
